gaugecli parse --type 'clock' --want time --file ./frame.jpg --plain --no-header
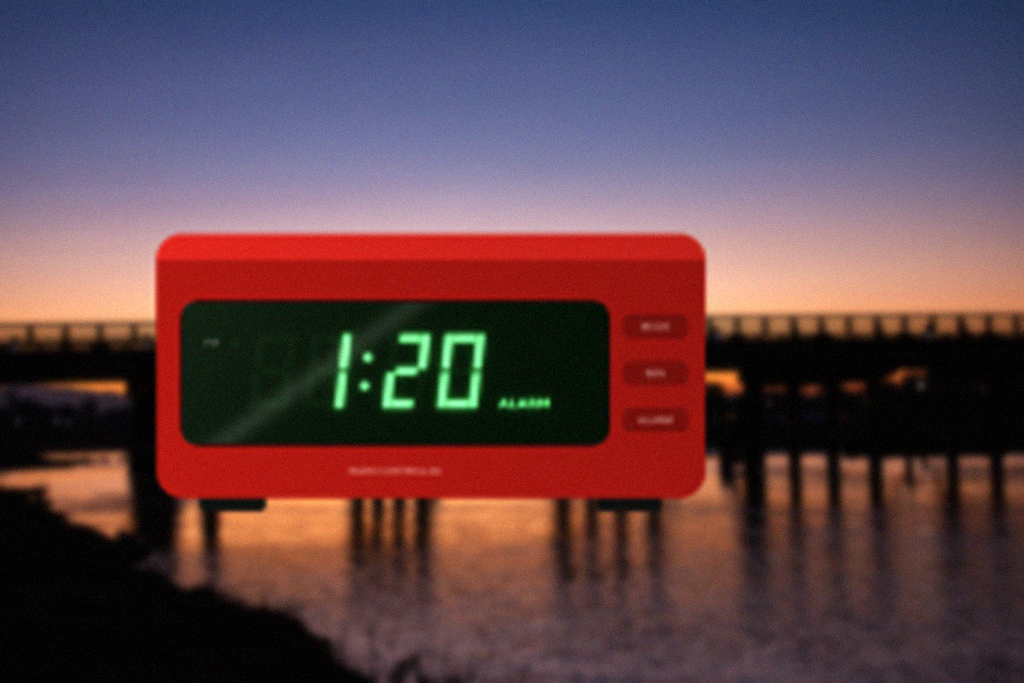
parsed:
1:20
